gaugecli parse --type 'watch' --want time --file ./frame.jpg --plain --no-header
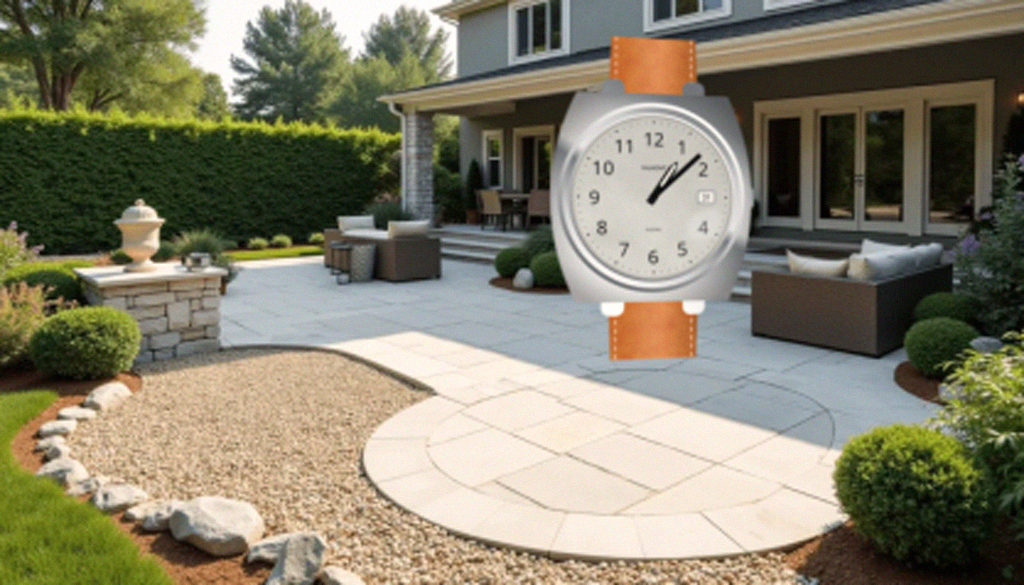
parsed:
1:08
